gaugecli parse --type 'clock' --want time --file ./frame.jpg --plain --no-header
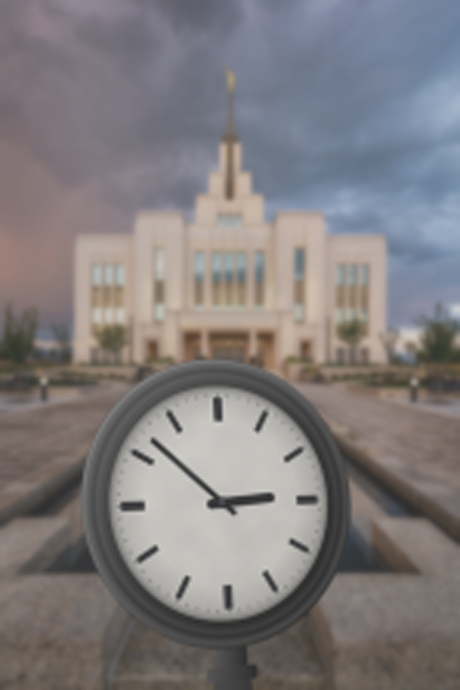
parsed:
2:52
